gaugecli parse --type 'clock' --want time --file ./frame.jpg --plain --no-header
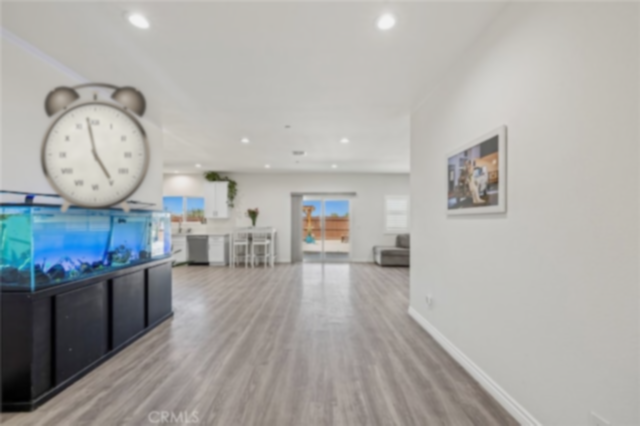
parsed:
4:58
